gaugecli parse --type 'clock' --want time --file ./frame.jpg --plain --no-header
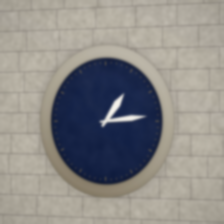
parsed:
1:14
